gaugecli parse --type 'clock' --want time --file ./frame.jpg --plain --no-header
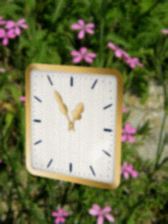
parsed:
12:55
